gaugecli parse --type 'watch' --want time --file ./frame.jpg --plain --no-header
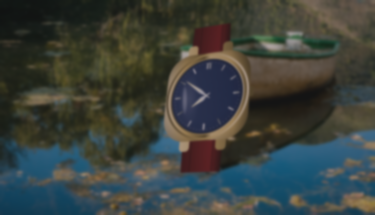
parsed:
7:51
